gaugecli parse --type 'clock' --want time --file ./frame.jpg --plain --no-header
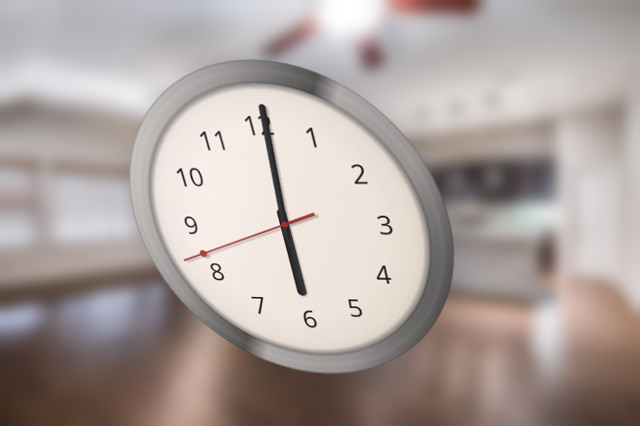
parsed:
6:00:42
